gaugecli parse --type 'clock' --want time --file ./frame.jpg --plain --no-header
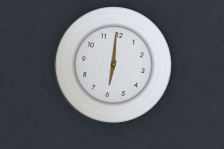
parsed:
5:59
